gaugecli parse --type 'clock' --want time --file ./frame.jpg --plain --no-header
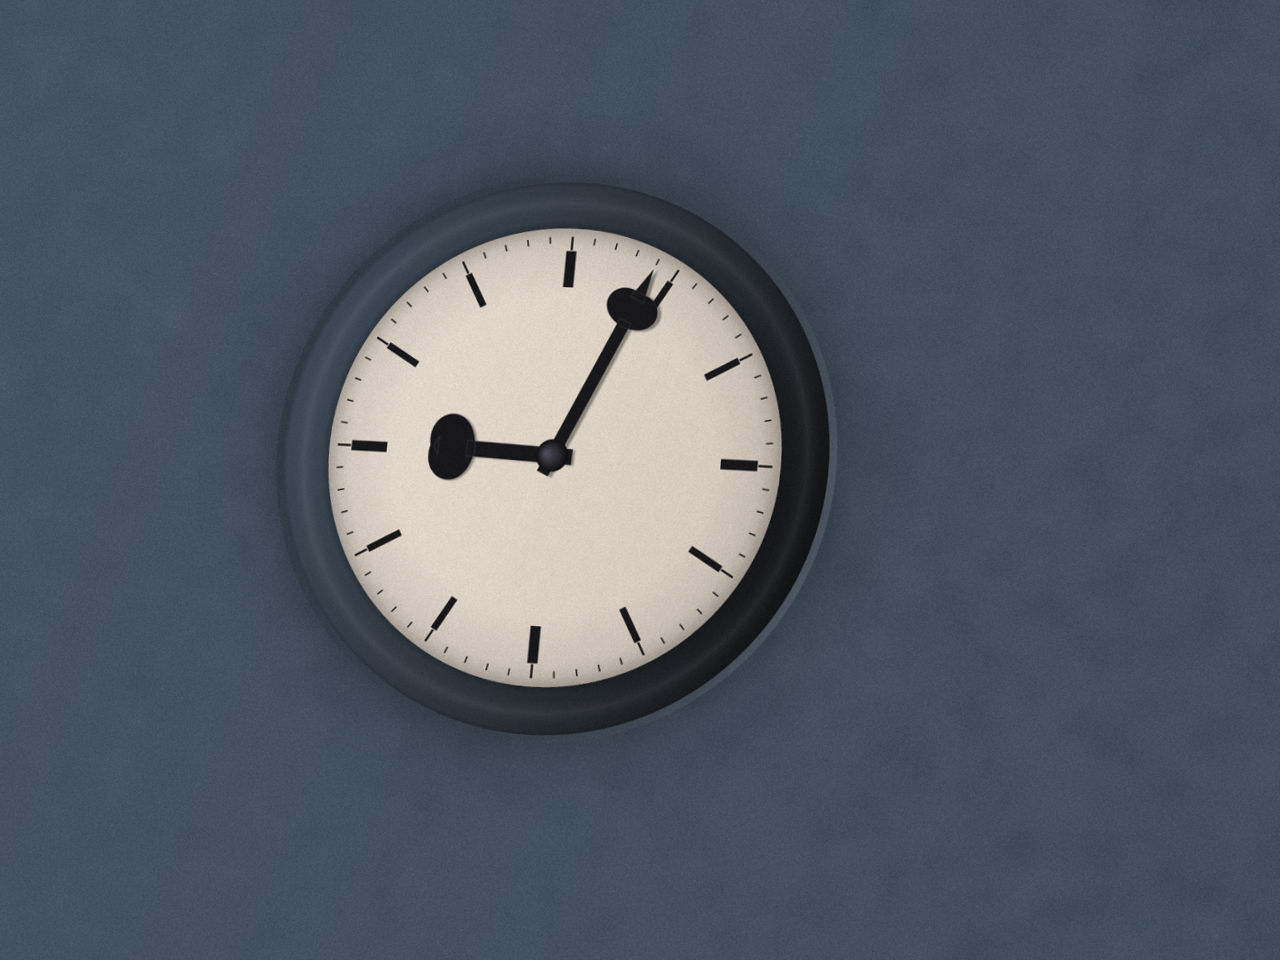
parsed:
9:04
